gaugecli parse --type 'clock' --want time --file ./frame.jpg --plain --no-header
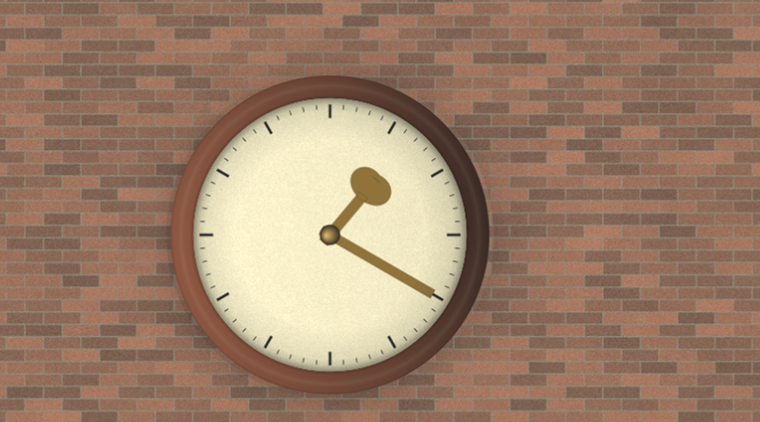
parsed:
1:20
